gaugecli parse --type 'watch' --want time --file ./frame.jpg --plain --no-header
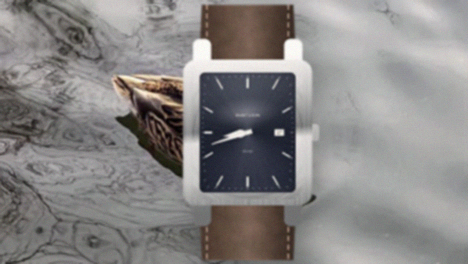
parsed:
8:42
